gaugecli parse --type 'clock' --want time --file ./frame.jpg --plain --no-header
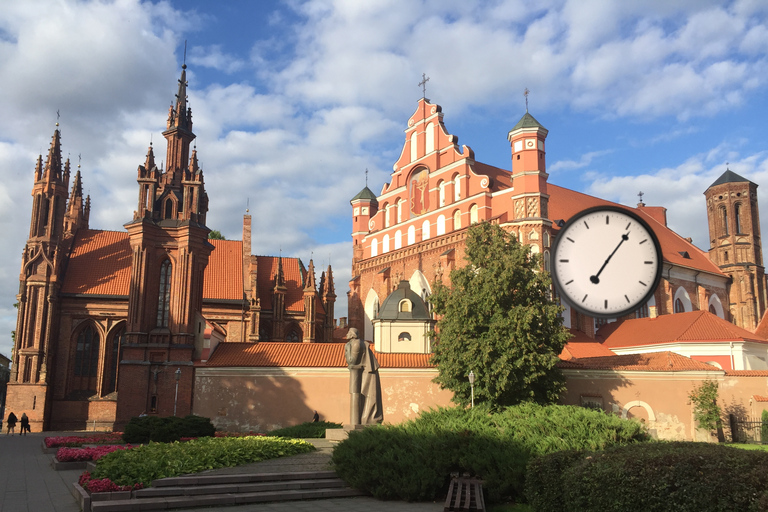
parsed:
7:06
